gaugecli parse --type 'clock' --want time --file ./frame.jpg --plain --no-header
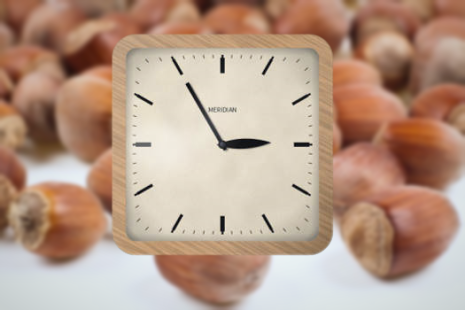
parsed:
2:55
